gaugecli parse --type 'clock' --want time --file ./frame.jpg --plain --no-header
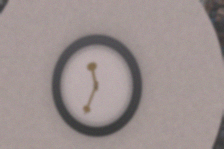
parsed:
11:34
